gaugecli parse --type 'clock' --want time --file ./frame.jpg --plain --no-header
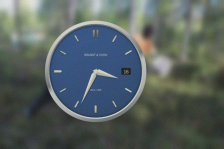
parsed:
3:34
